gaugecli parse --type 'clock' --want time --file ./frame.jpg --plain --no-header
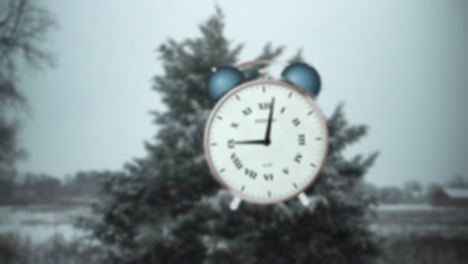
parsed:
9:02
